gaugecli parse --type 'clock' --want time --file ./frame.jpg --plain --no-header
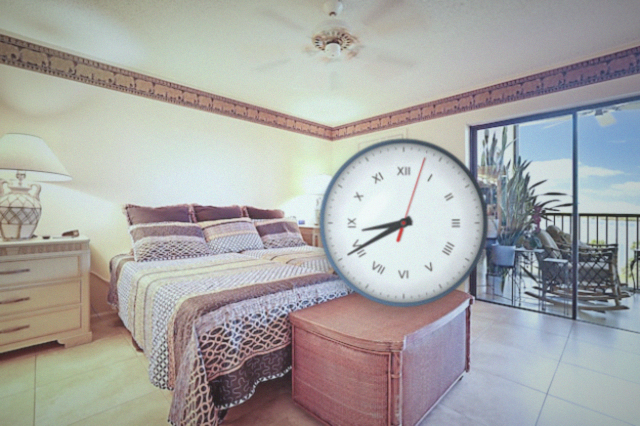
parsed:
8:40:03
